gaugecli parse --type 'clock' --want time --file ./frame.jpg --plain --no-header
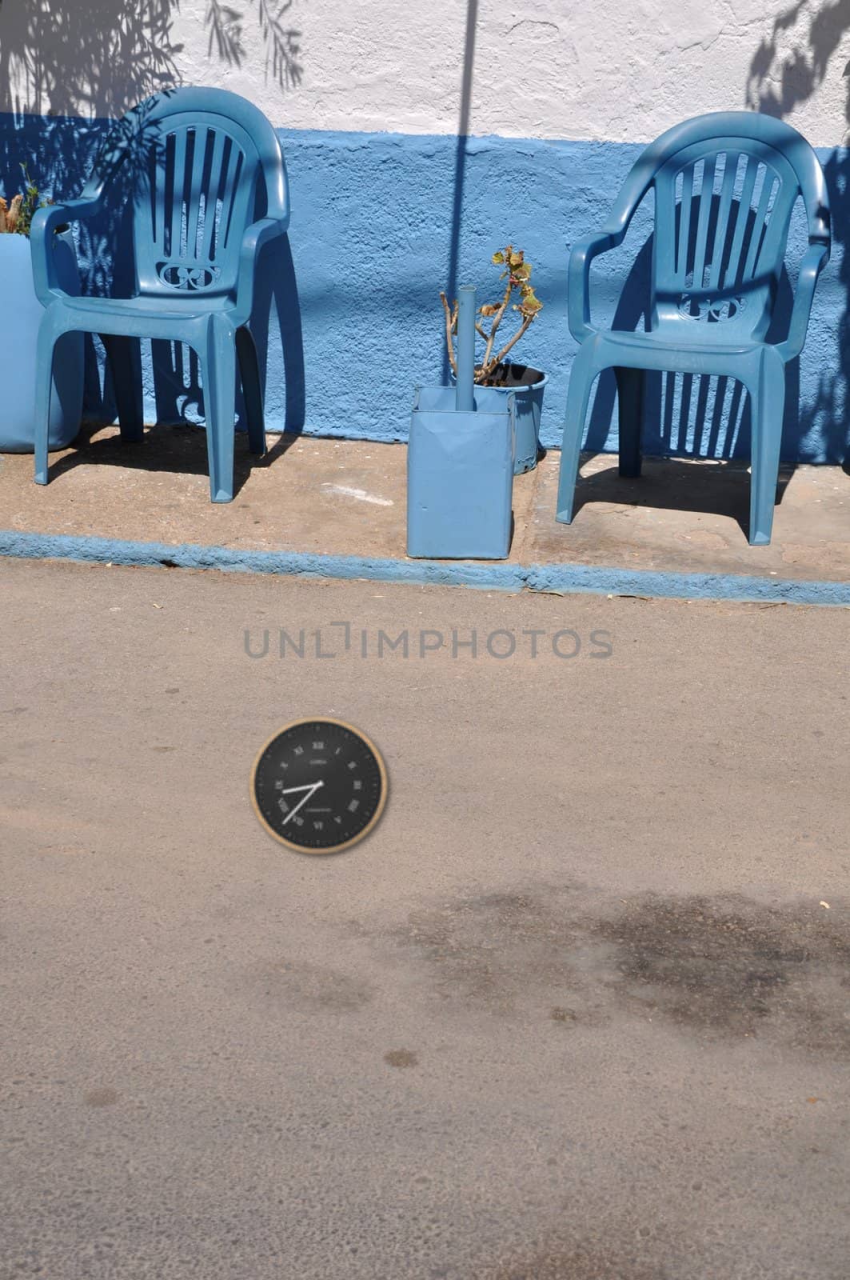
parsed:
8:37
